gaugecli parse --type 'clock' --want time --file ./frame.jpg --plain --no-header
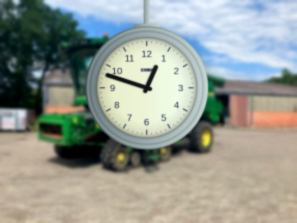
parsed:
12:48
